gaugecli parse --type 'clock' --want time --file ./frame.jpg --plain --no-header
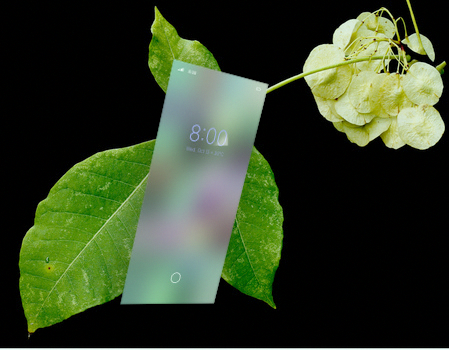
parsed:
8:00
